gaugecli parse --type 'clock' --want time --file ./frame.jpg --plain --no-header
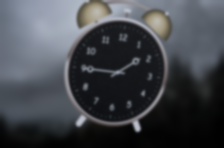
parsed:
1:45
